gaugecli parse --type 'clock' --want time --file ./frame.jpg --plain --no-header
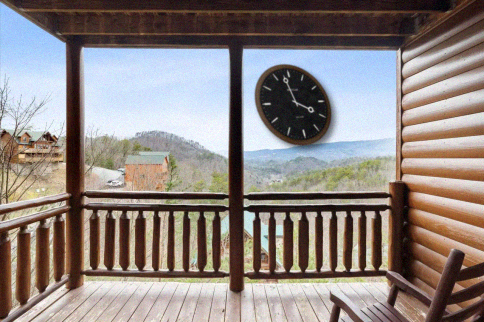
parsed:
3:58
